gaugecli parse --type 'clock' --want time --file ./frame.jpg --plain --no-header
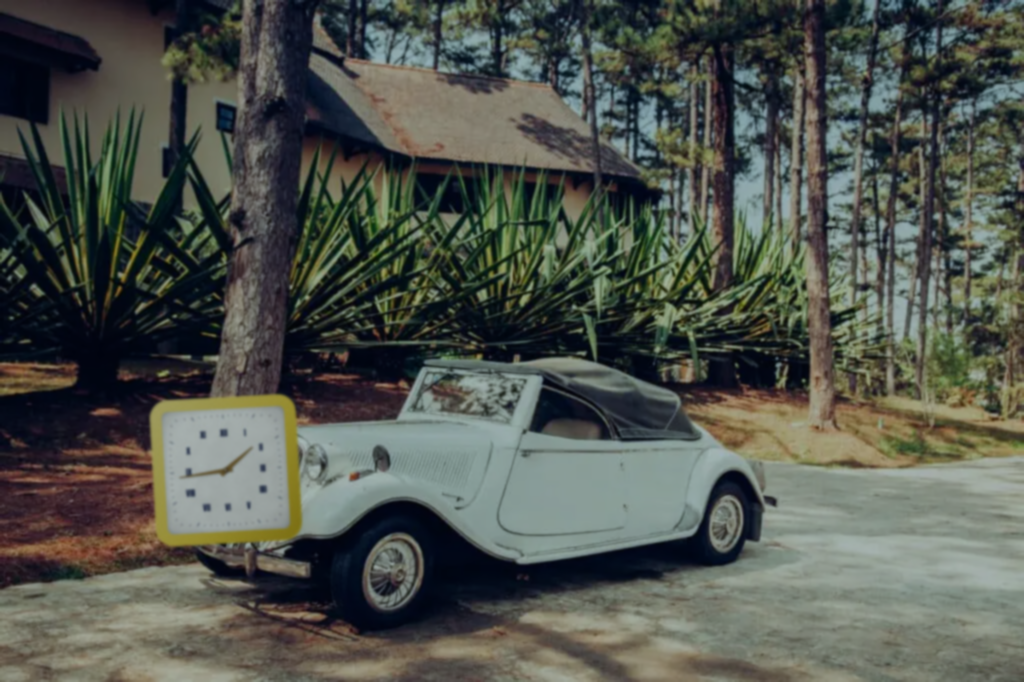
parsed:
1:44
